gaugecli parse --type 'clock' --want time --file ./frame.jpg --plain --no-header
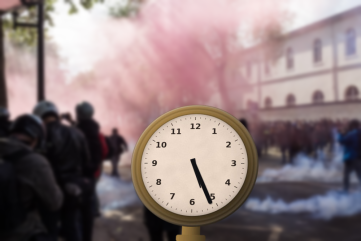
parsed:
5:26
